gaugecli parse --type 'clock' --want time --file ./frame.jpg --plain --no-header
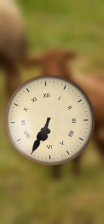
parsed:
6:35
